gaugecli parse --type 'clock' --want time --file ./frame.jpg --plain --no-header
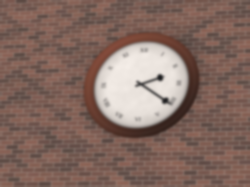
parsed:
2:21
